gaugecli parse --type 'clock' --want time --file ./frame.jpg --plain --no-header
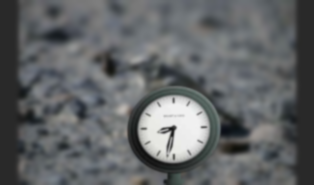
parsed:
8:32
